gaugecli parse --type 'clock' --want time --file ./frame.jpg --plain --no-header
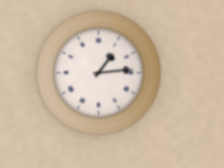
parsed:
1:14
